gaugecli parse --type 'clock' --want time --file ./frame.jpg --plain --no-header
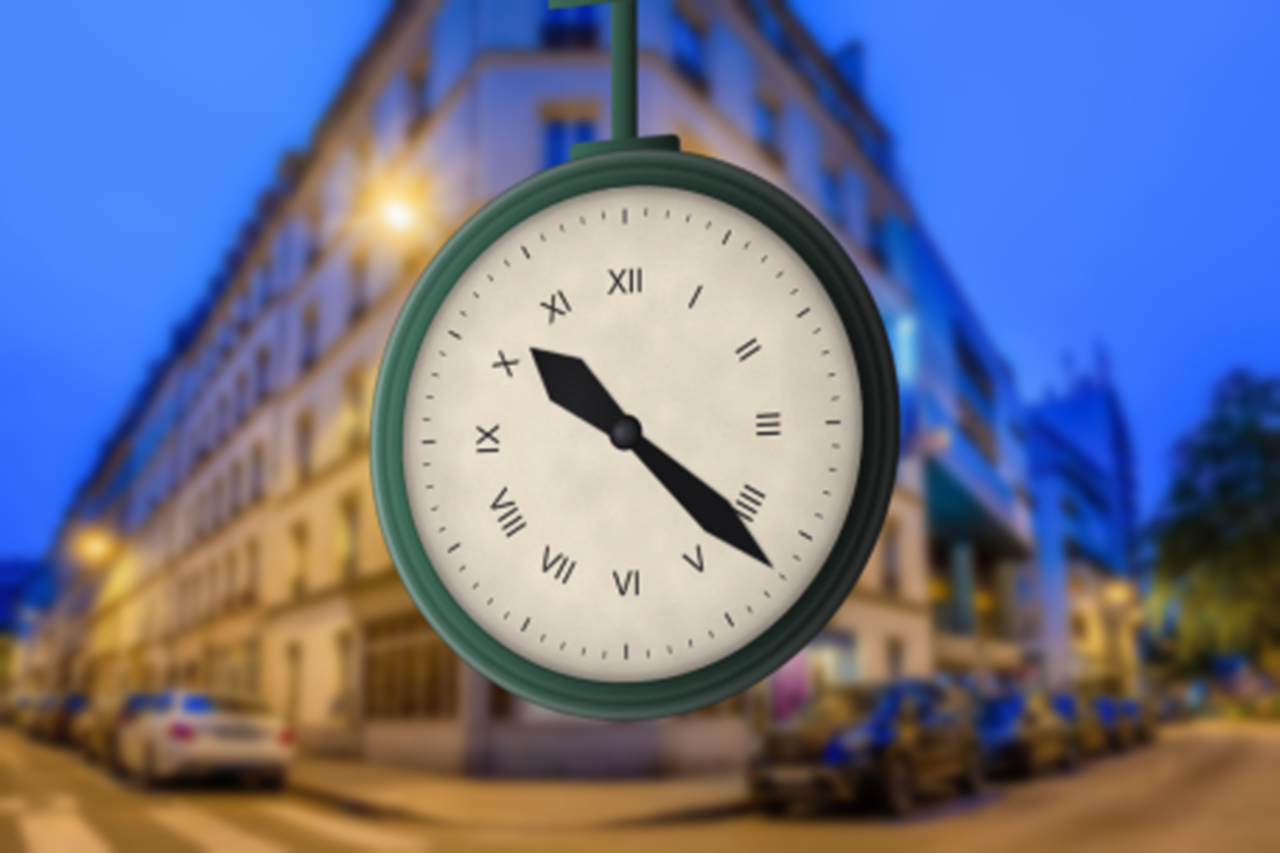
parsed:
10:22
